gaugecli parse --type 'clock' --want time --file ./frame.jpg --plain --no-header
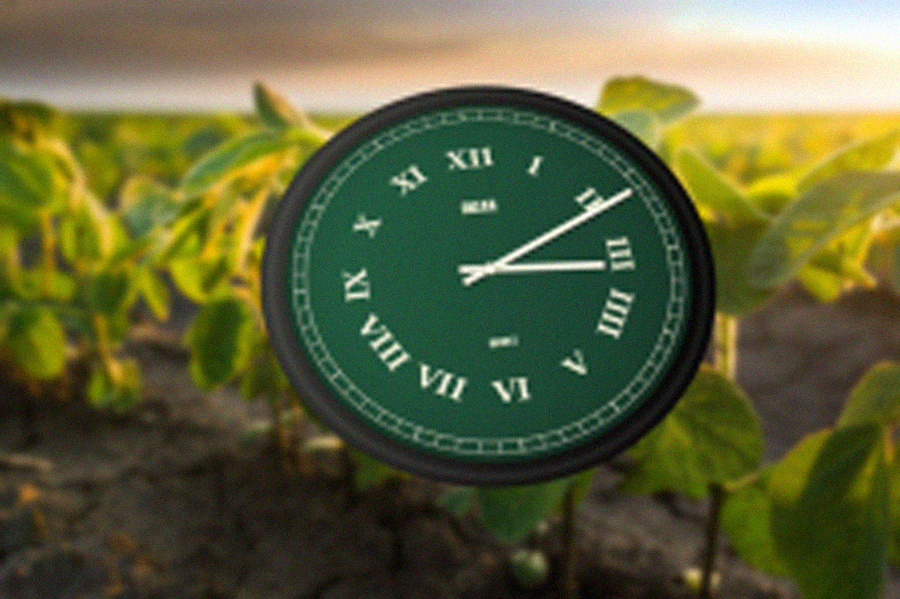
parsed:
3:11
